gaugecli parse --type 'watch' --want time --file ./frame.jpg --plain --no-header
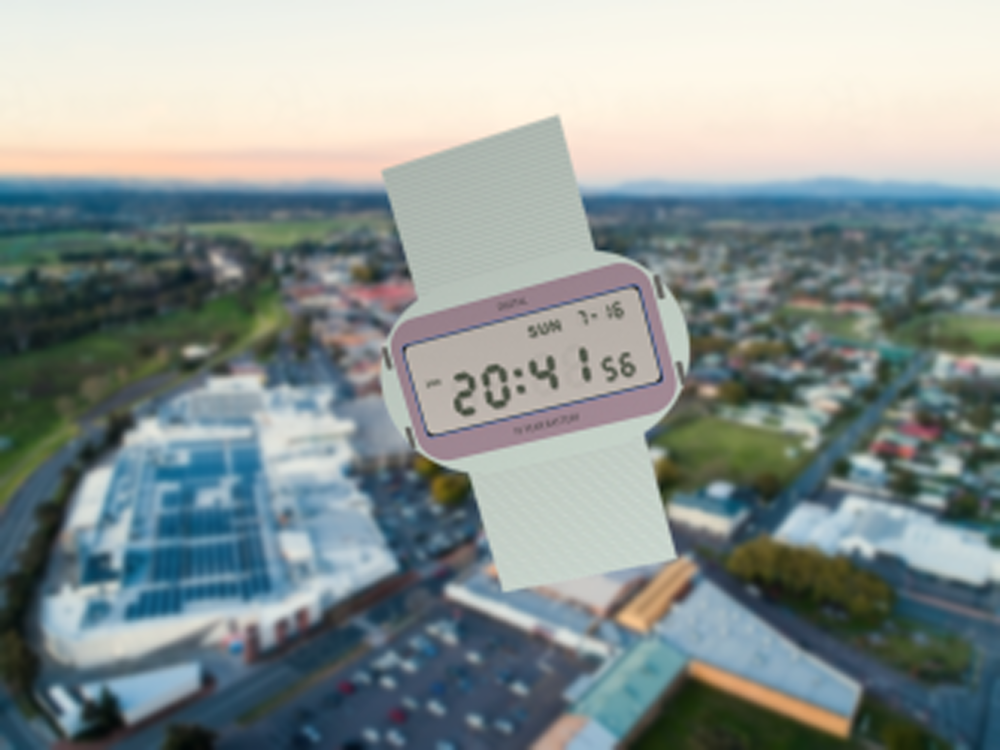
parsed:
20:41:56
